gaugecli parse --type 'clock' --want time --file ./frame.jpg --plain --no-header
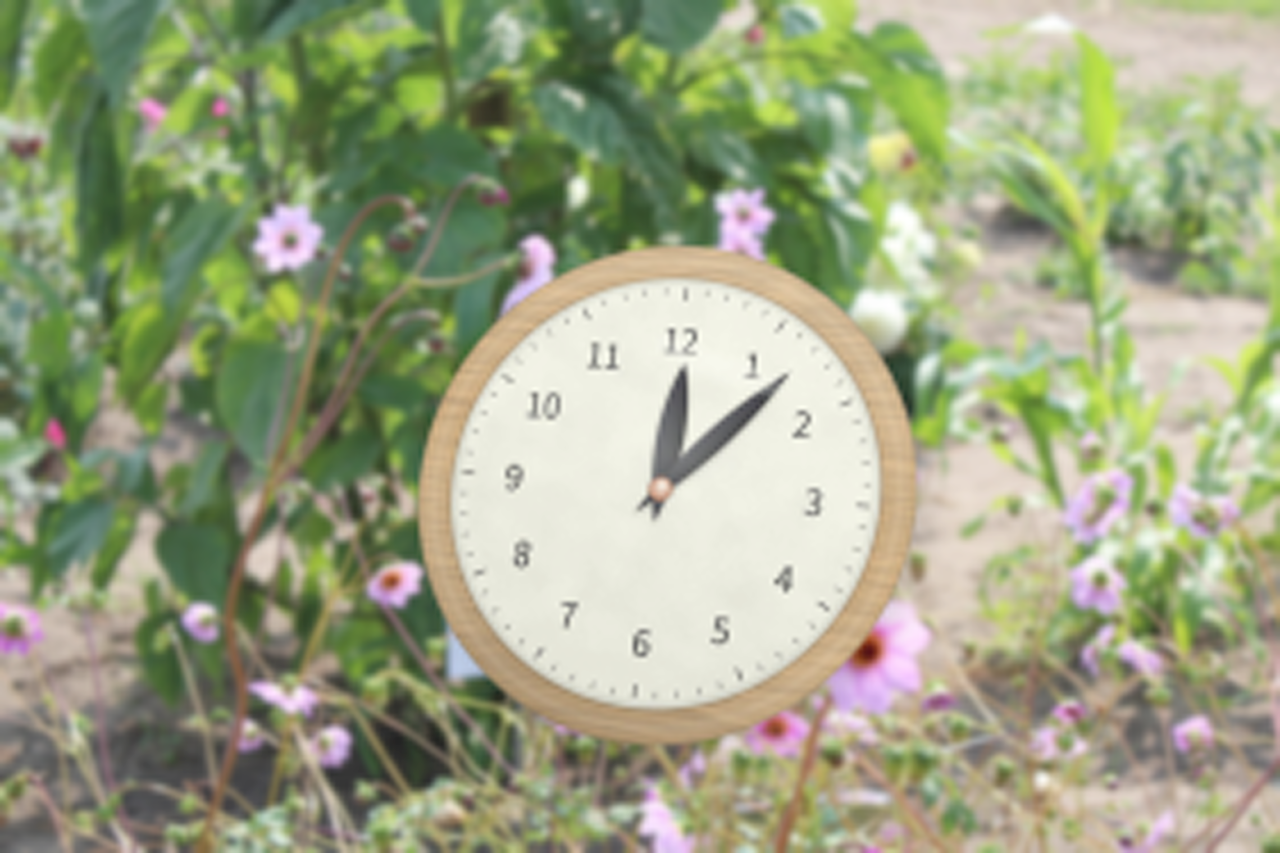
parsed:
12:07
